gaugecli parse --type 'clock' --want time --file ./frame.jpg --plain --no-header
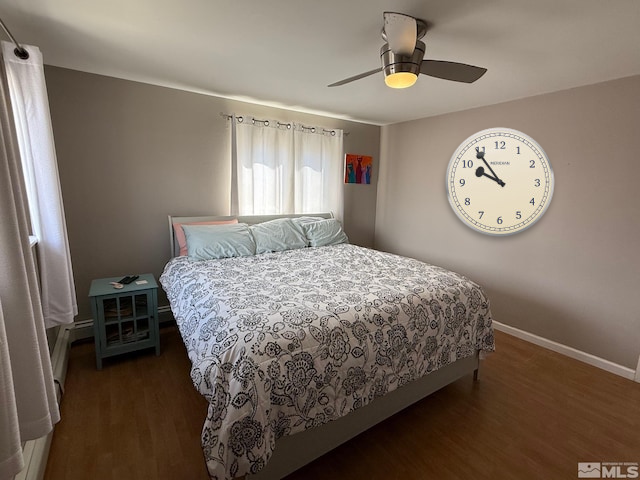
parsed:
9:54
